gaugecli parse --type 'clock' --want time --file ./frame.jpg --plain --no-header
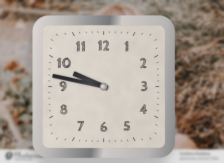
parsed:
9:47
